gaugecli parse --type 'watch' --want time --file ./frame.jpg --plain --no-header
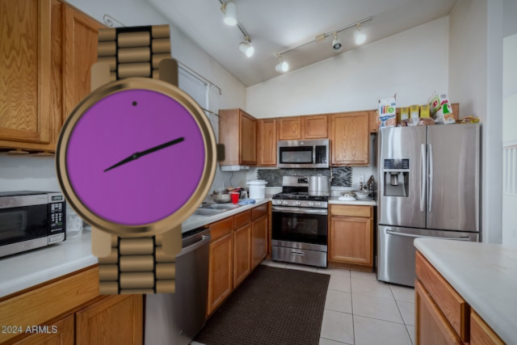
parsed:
8:12
